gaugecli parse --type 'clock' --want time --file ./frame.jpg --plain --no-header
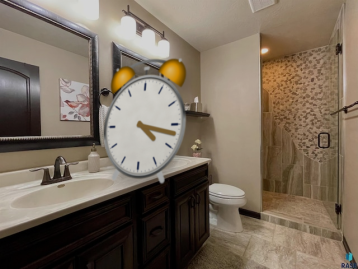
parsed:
4:17
